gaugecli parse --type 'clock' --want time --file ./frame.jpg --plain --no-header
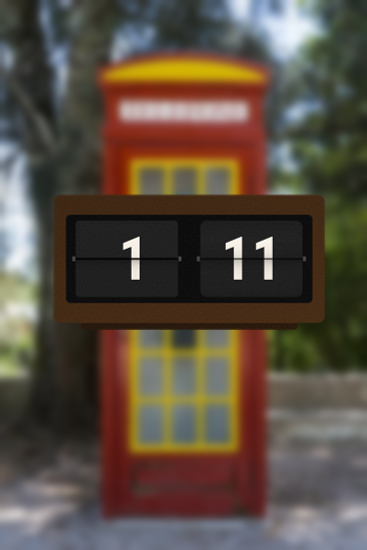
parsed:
1:11
